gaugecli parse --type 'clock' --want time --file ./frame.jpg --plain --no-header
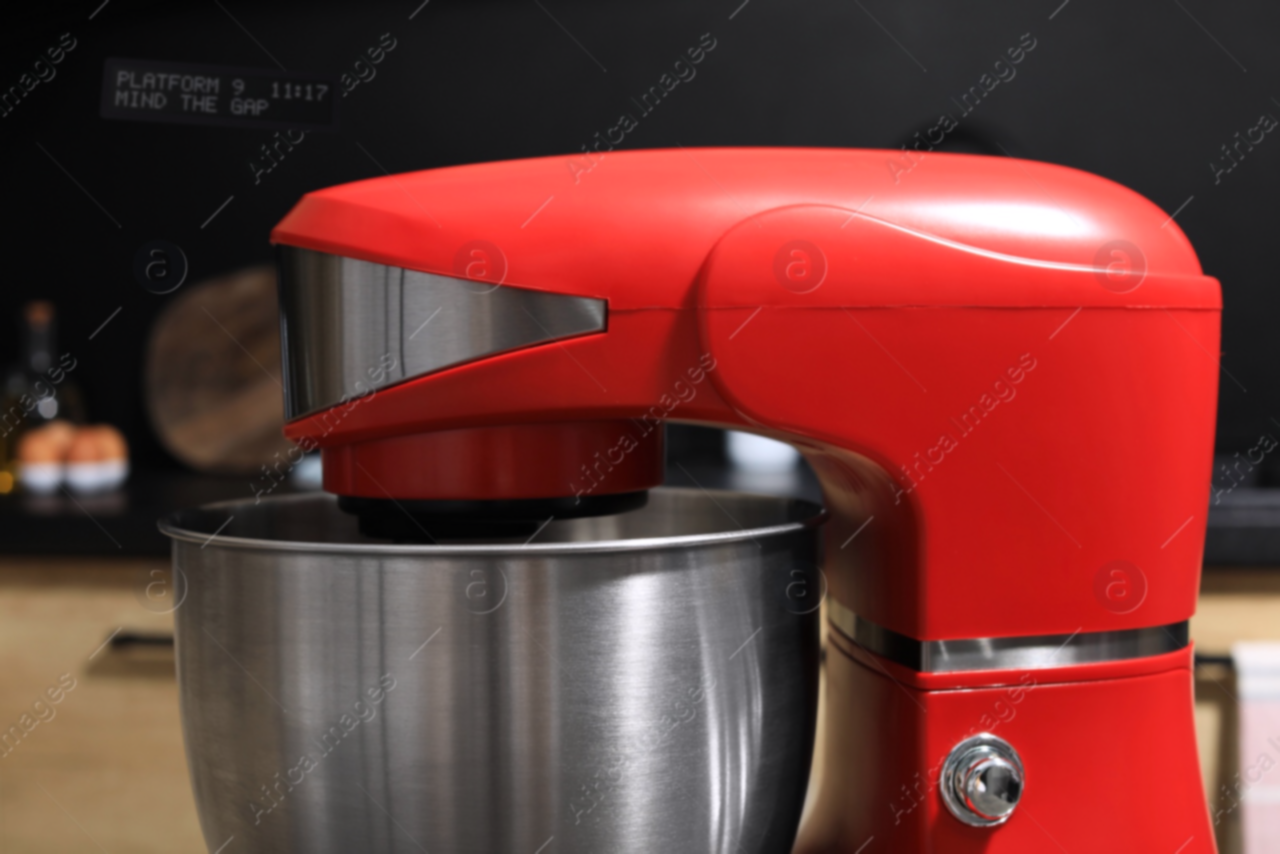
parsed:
11:17
